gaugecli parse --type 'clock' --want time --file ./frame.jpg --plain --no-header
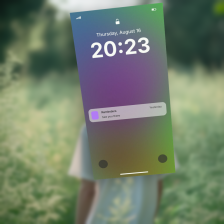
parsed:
20:23
